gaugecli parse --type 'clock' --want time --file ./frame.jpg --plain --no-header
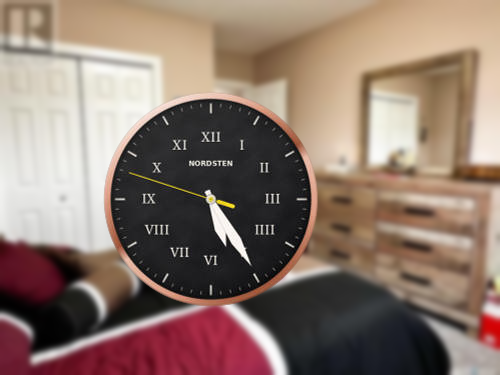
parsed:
5:24:48
